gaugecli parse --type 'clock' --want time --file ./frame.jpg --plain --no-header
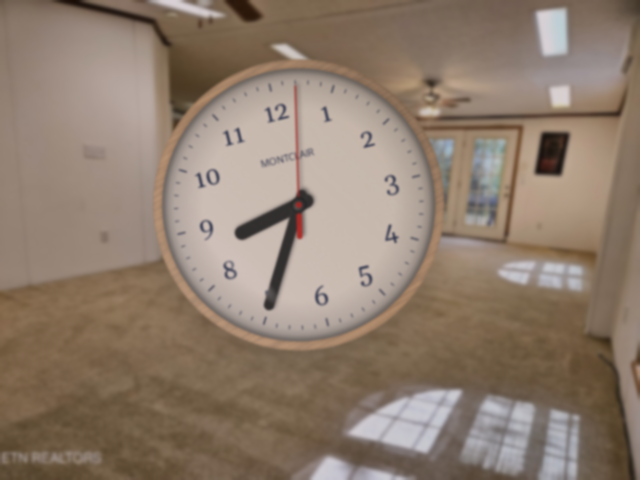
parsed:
8:35:02
